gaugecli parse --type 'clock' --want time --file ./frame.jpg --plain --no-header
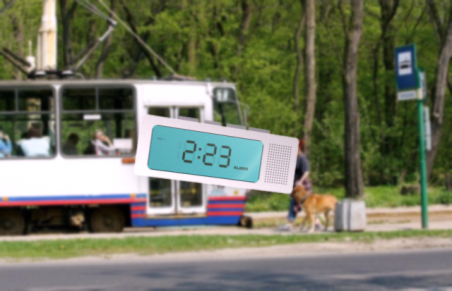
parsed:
2:23
